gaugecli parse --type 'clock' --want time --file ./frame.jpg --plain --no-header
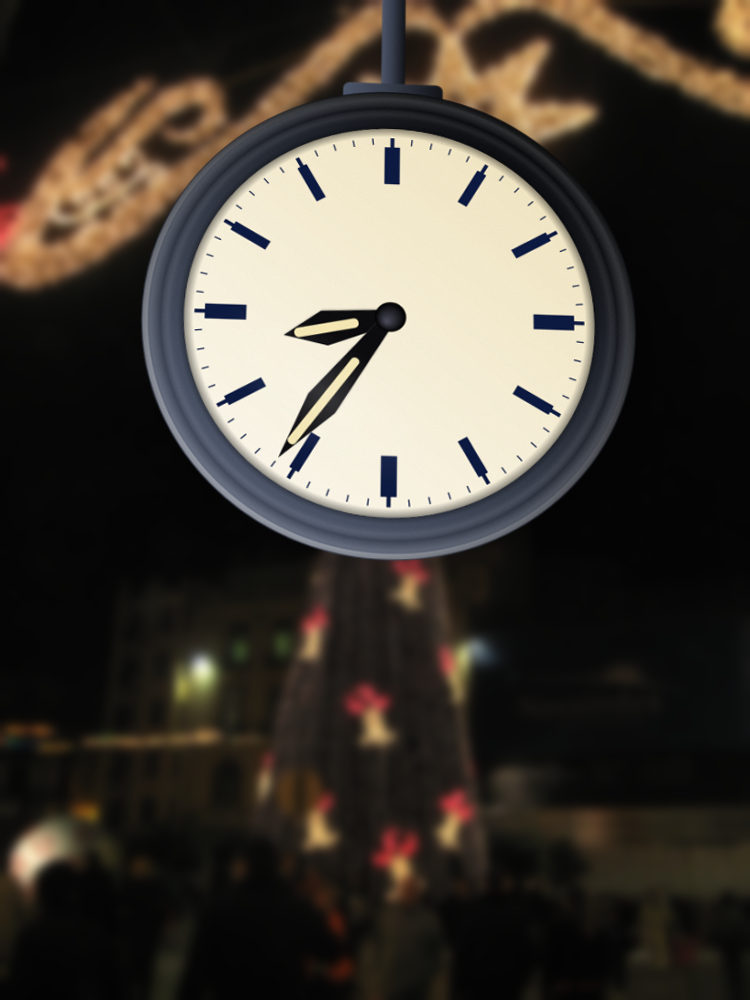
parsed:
8:36
